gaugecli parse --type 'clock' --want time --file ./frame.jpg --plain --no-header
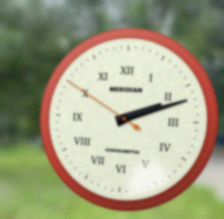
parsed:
2:11:50
